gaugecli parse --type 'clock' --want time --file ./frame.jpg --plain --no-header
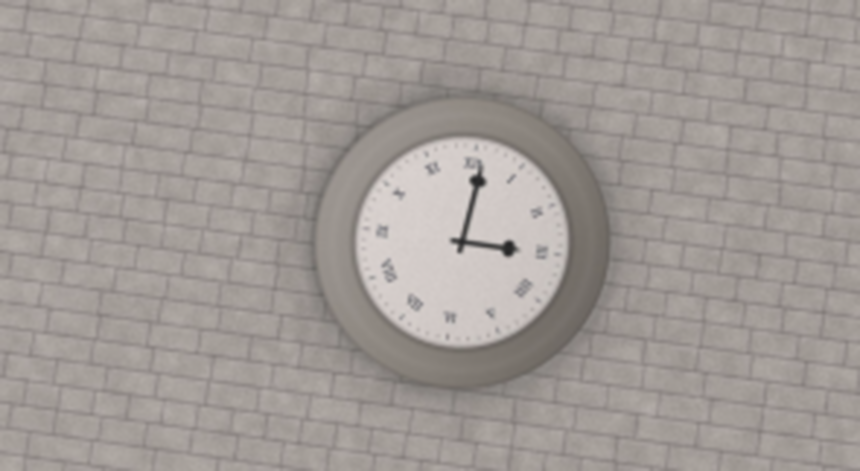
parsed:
3:01
